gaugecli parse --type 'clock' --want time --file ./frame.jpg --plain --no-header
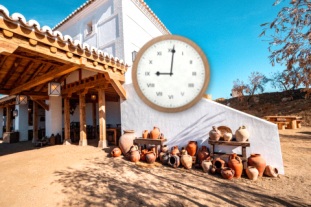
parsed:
9:01
